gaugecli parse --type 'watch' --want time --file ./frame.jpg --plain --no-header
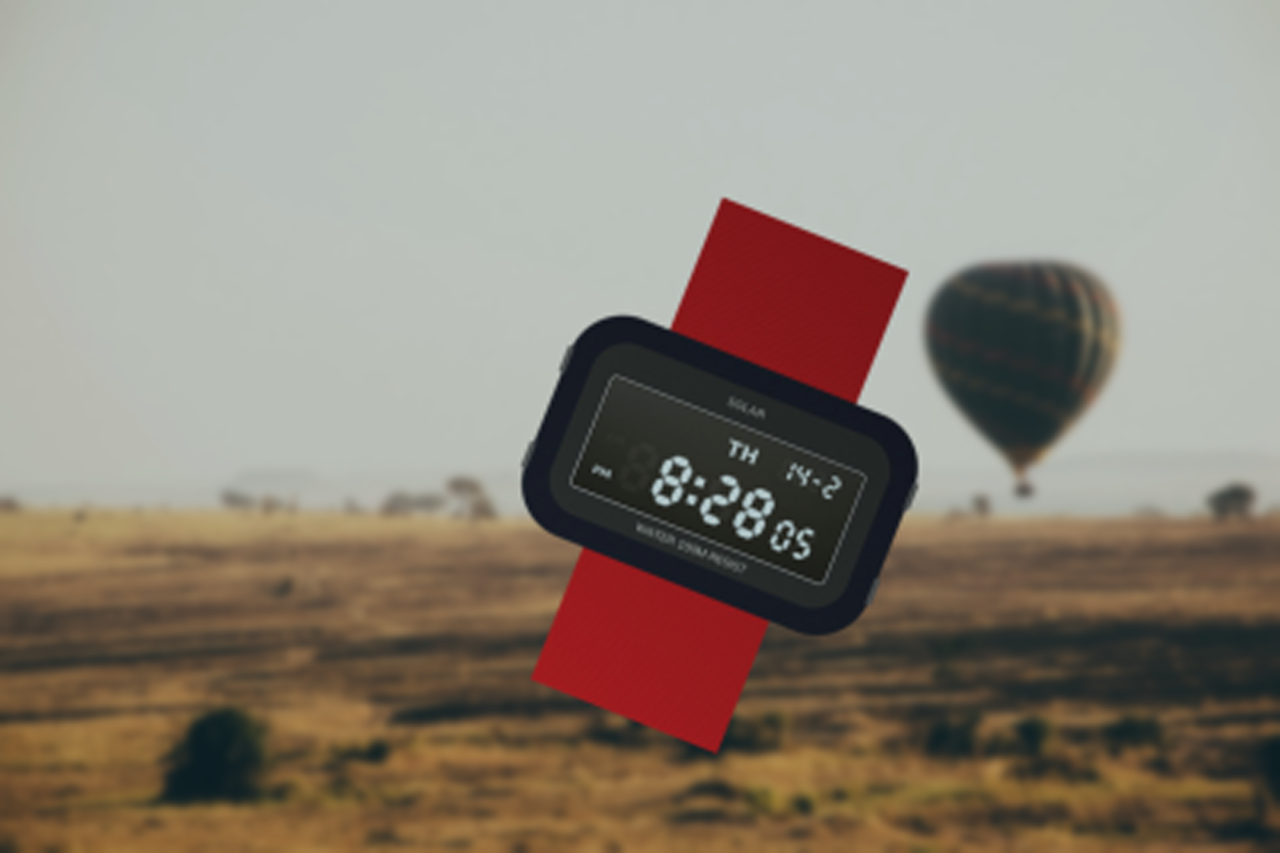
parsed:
8:28:05
